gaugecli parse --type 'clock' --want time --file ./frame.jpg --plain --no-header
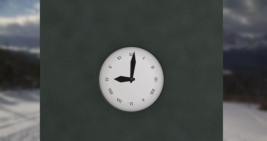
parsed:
9:01
